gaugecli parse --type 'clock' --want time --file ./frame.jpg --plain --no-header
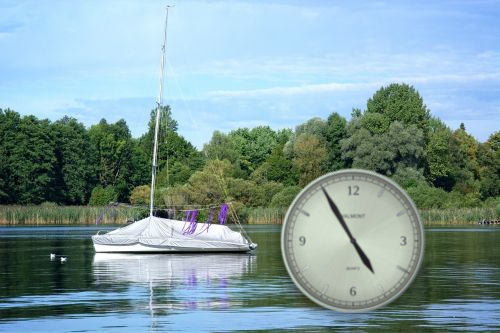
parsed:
4:55
